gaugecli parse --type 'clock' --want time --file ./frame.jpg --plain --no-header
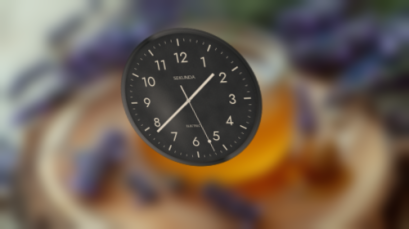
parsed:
1:38:27
